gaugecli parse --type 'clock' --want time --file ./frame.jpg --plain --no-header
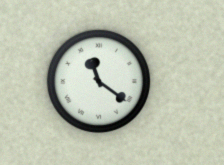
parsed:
11:21
